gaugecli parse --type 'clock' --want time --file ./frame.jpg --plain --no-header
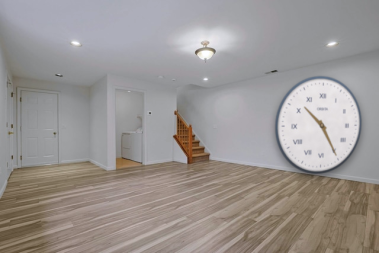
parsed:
10:25
